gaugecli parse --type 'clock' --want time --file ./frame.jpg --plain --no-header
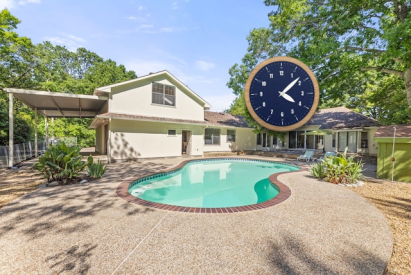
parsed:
4:08
